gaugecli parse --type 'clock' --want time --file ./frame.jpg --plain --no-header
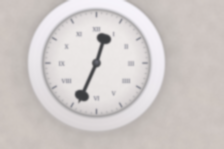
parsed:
12:34
